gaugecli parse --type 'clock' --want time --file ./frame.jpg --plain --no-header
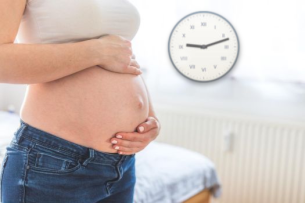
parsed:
9:12
